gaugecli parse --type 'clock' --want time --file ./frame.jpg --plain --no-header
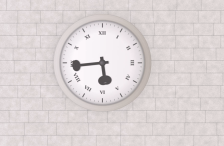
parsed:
5:44
